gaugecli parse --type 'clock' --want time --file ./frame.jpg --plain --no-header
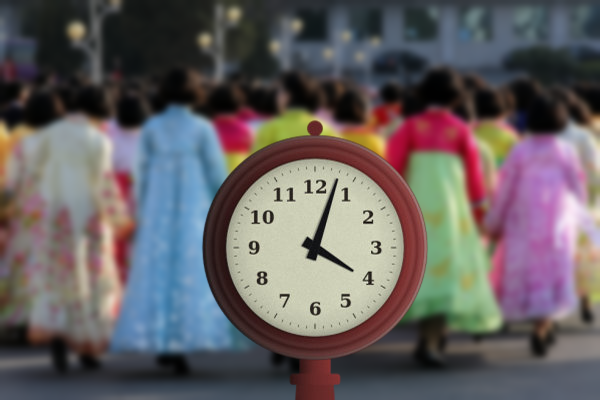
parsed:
4:03
